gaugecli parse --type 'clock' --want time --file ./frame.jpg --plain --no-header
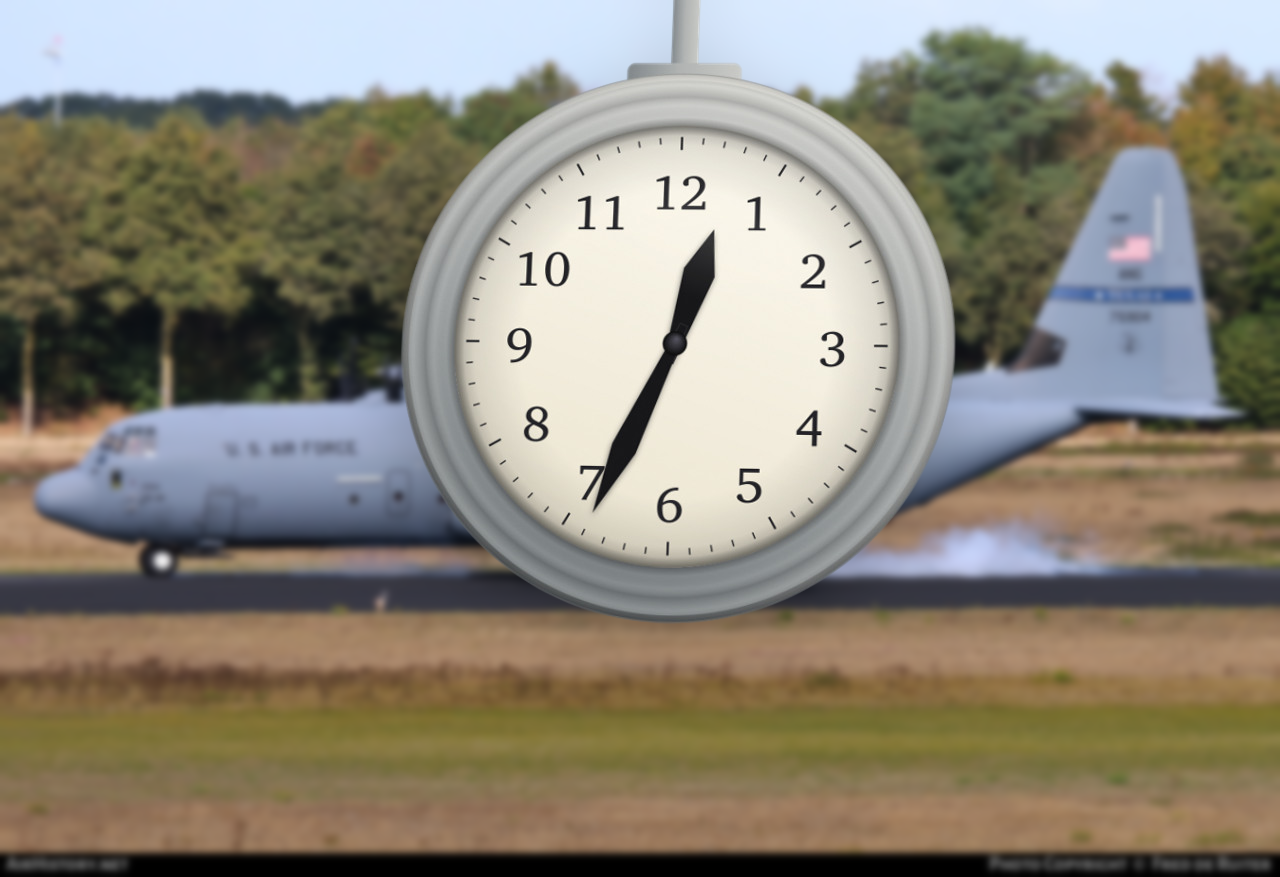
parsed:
12:34
